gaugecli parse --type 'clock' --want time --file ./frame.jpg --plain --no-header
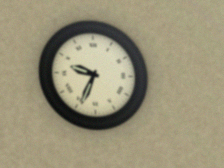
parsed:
9:34
